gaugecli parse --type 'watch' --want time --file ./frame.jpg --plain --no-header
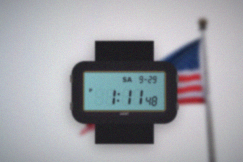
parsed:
1:11
